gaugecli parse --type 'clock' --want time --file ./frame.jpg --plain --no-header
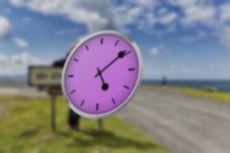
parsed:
5:09
